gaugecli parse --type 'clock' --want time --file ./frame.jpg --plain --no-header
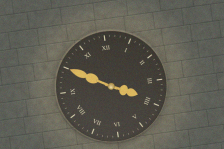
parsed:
3:50
